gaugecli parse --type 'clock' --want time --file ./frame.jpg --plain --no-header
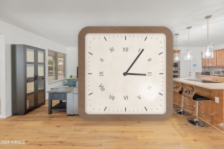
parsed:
3:06
